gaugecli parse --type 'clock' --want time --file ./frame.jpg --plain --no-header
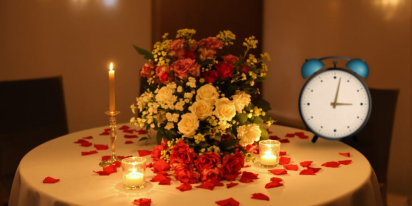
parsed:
3:02
